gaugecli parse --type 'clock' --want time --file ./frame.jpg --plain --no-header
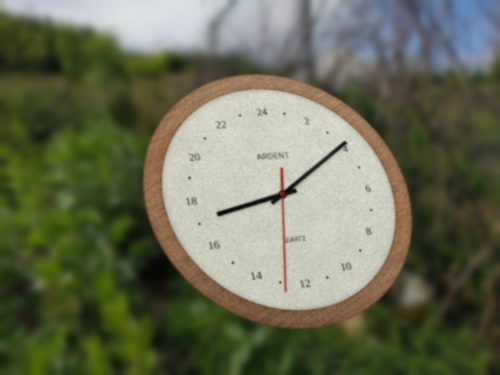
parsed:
17:09:32
